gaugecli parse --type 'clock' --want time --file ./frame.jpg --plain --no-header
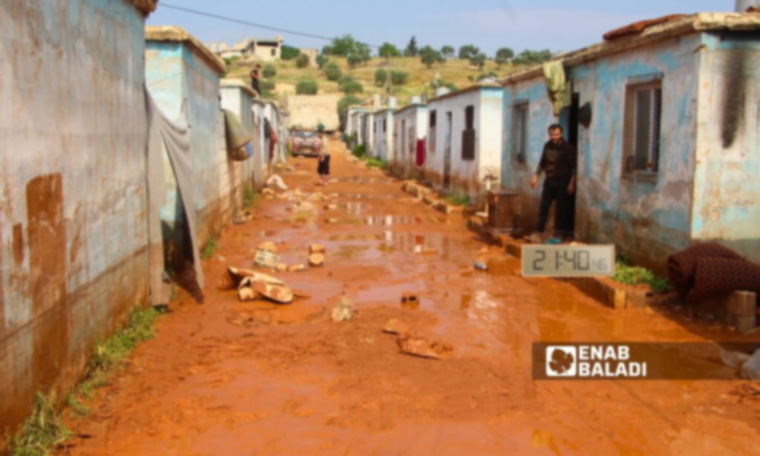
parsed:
21:40
